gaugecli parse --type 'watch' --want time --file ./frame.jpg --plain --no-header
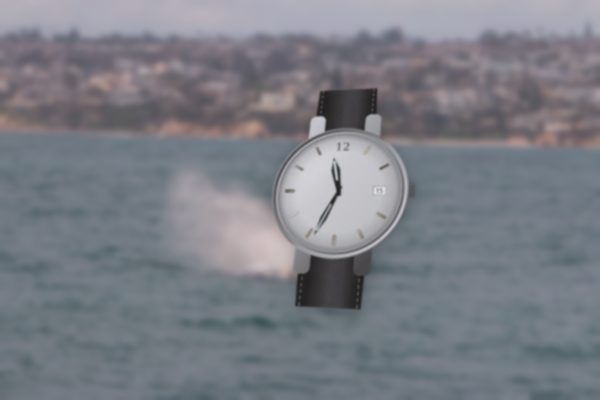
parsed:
11:34
